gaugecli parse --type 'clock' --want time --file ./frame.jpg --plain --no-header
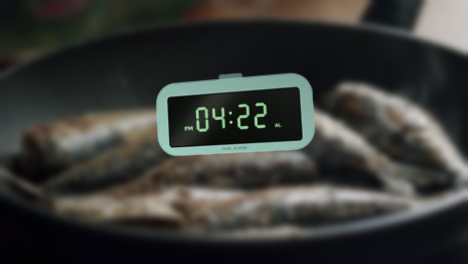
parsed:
4:22
